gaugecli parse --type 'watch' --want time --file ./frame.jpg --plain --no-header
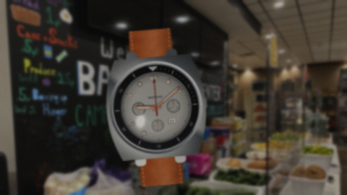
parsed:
9:09
